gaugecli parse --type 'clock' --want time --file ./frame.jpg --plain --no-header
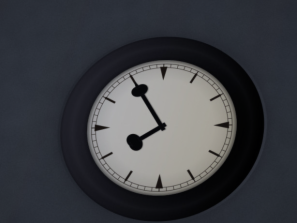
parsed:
7:55
